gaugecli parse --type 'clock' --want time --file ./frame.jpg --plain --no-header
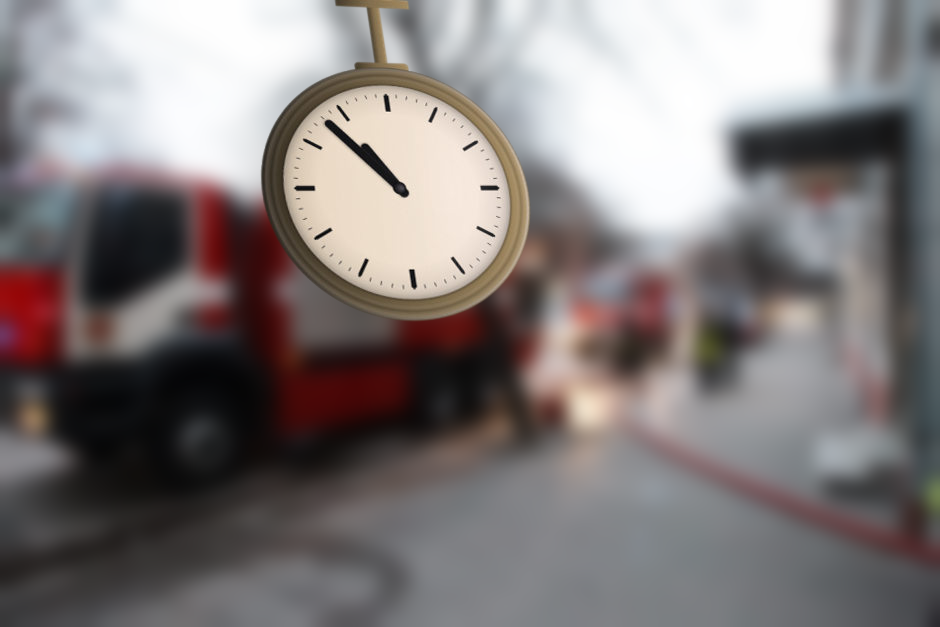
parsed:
10:53
